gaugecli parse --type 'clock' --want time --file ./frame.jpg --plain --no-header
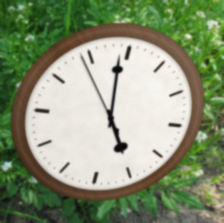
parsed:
4:58:54
